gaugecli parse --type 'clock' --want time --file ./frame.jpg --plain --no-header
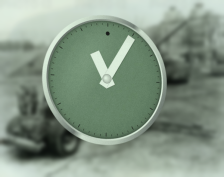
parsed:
11:05
